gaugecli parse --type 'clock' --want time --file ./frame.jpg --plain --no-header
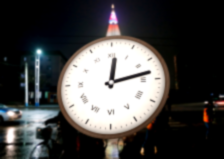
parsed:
12:13
